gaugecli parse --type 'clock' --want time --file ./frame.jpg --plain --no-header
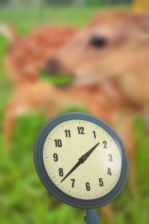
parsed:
1:38
